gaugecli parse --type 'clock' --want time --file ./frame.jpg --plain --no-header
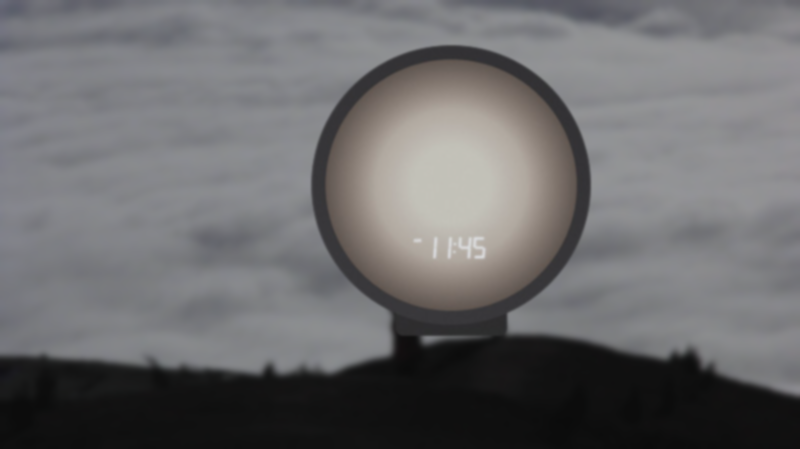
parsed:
11:45
